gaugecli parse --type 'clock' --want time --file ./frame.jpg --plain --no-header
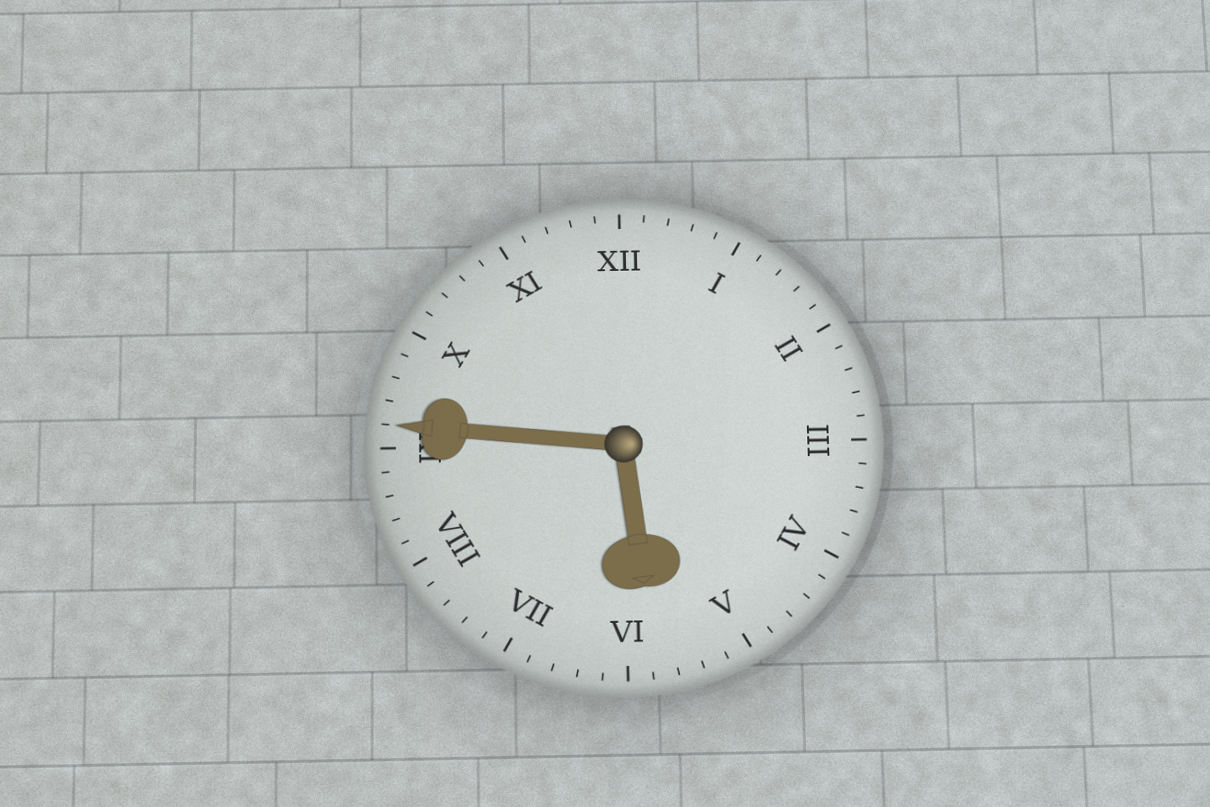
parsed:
5:46
